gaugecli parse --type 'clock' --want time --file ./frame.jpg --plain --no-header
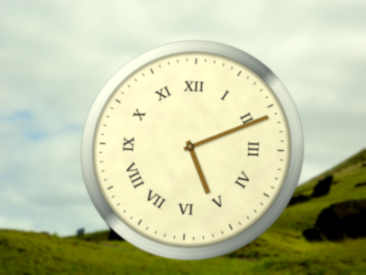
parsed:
5:11
